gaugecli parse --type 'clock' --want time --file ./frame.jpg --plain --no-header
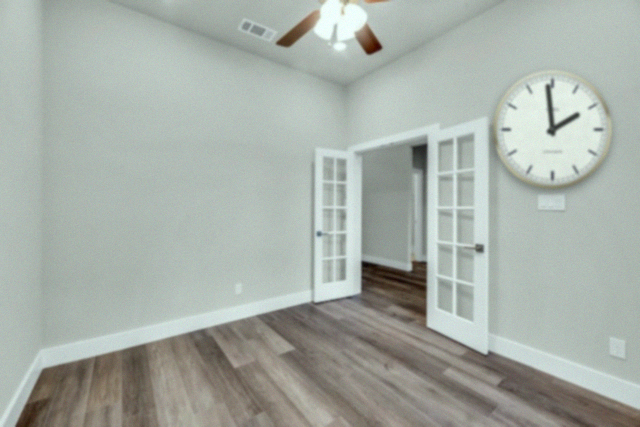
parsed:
1:59
